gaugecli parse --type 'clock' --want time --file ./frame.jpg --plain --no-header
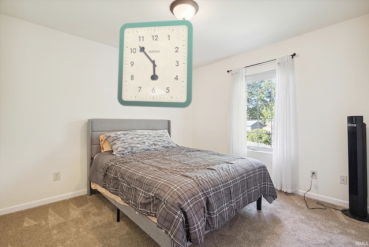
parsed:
5:53
